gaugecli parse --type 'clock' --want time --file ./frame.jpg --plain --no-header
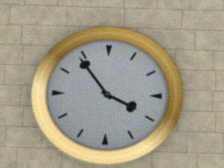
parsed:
3:54
